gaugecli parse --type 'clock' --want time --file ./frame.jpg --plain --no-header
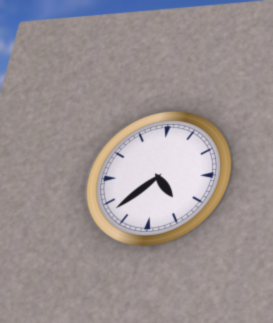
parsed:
4:38
